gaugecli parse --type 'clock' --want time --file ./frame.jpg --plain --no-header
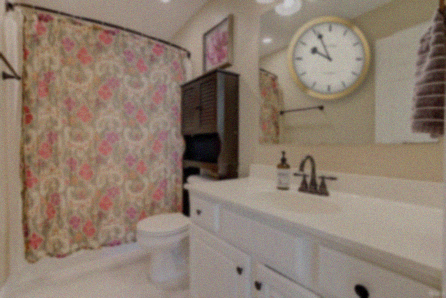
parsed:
9:56
